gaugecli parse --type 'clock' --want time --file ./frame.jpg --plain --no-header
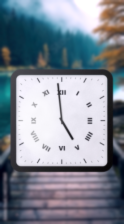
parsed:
4:59
